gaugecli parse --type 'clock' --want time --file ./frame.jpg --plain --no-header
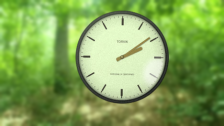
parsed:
2:09
